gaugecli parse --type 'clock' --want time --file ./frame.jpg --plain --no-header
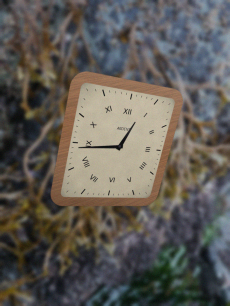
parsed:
12:44
